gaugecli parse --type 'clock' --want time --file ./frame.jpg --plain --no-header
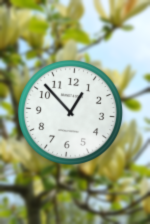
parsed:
12:52
